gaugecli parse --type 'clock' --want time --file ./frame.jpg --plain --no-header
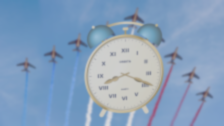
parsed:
8:19
